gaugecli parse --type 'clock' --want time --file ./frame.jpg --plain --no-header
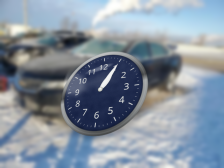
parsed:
1:05
